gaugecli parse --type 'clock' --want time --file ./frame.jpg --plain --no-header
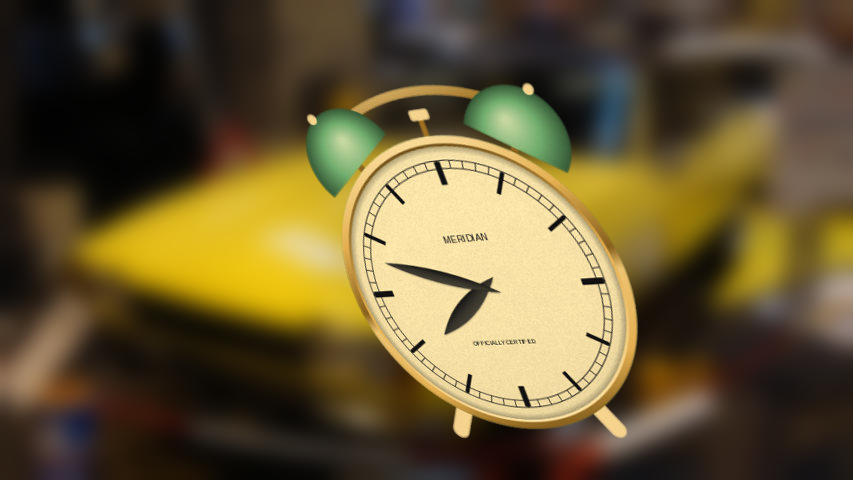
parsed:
7:48
